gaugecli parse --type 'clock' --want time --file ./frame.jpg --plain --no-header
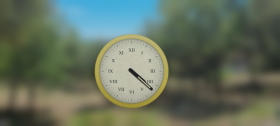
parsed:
4:22
